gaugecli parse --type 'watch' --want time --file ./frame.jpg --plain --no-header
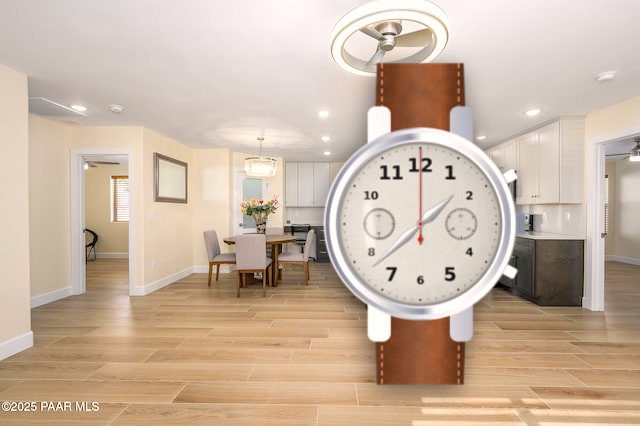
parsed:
1:38
